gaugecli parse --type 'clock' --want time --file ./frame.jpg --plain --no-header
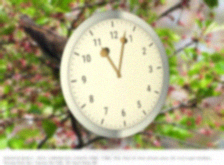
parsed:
11:03
